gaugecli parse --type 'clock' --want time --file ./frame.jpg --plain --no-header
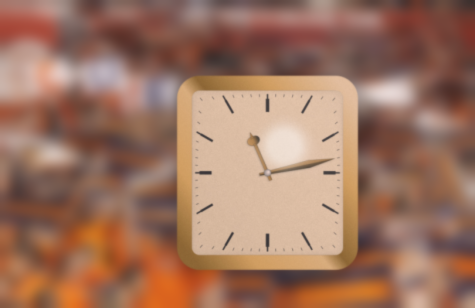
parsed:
11:13
